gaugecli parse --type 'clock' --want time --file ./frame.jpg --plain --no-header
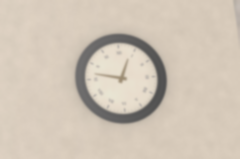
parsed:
12:47
